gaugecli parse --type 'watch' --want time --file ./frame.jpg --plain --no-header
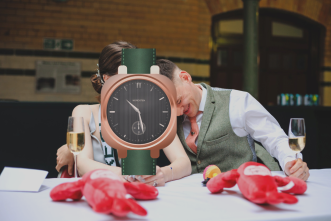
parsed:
10:28
